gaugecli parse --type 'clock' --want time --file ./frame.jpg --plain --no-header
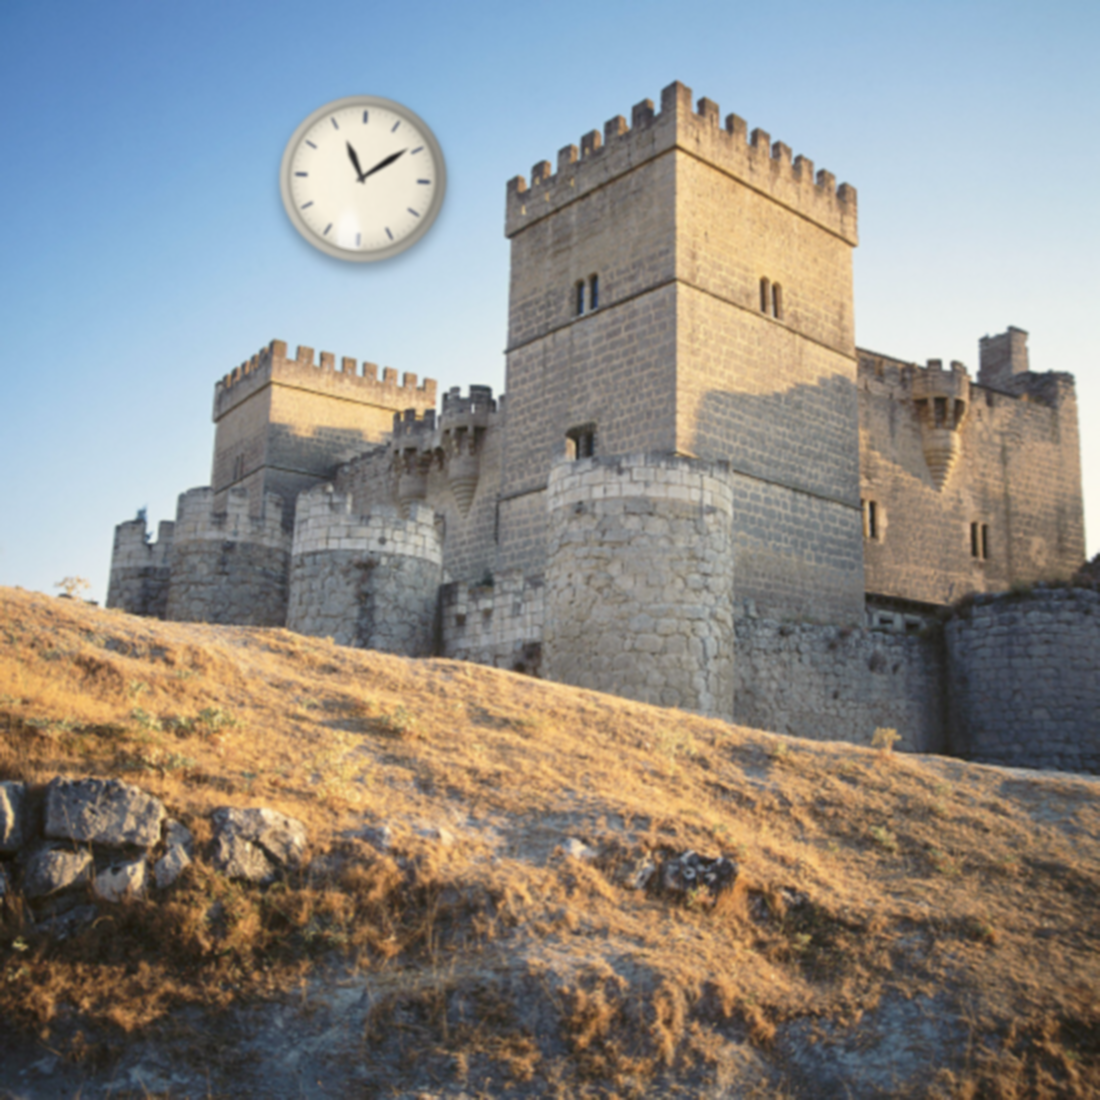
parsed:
11:09
